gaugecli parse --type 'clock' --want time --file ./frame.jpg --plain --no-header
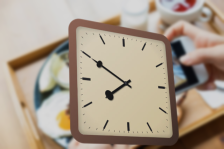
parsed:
7:50
